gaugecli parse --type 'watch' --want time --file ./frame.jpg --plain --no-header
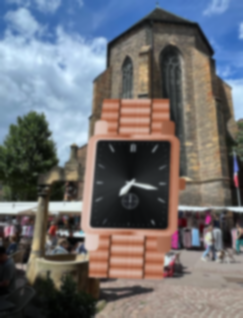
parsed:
7:17
